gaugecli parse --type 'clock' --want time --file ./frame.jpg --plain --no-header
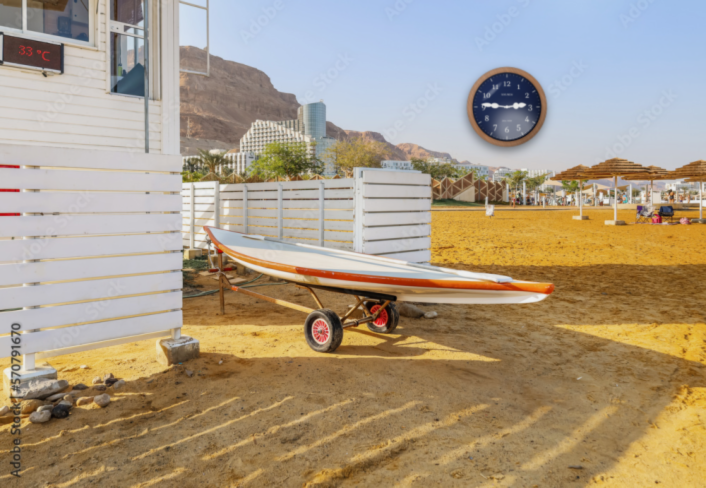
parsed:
2:46
